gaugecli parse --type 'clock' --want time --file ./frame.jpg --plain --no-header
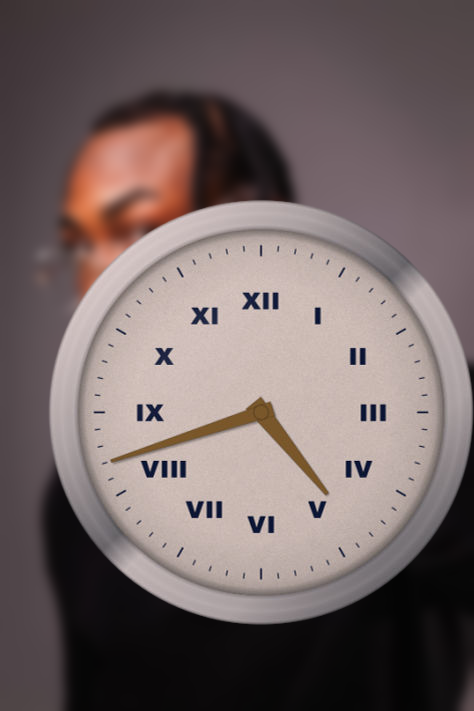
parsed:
4:42
